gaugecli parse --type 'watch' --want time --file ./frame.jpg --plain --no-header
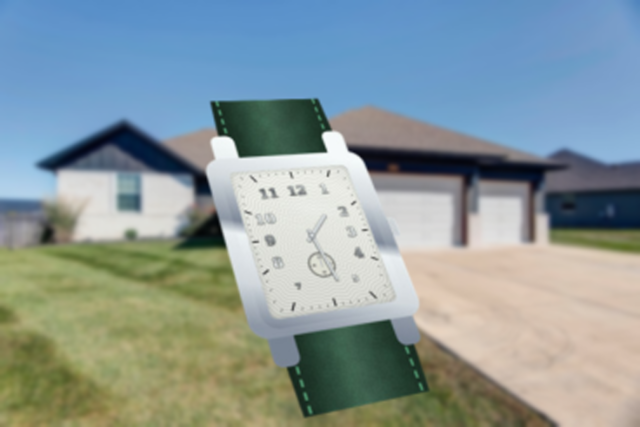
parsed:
1:28
